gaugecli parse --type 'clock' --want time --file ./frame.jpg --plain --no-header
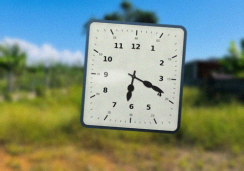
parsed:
6:19
